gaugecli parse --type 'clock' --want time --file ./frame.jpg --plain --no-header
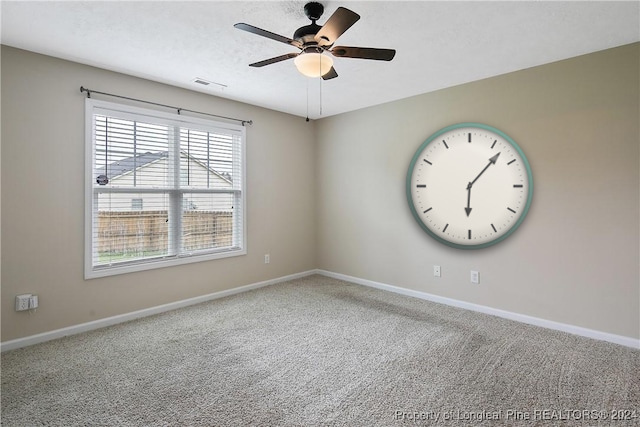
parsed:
6:07
